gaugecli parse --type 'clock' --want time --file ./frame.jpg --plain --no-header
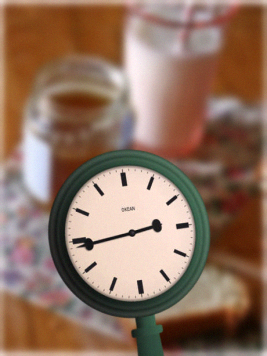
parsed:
2:44
